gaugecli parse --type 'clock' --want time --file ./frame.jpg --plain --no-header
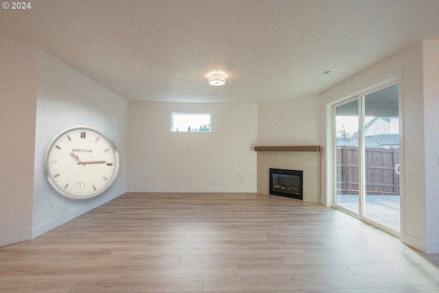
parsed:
10:14
